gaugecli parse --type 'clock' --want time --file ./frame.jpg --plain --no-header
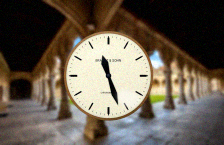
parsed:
11:27
